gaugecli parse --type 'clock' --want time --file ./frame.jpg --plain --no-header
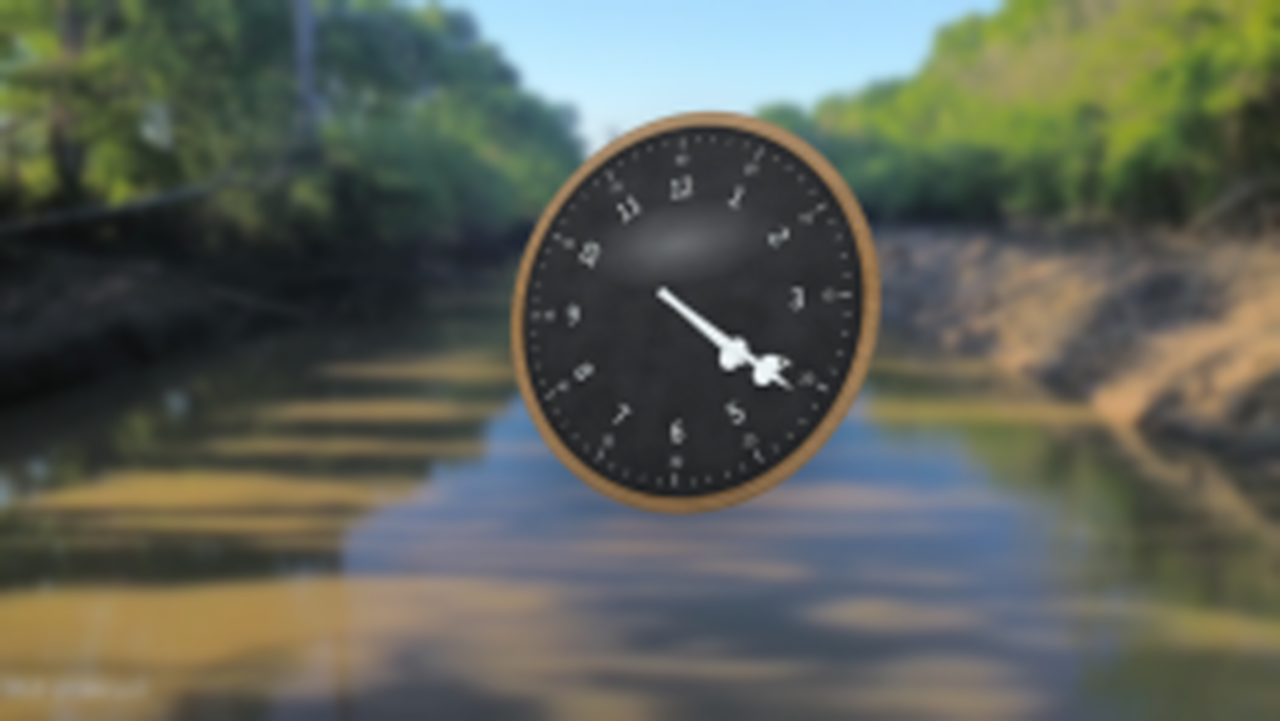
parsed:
4:21
